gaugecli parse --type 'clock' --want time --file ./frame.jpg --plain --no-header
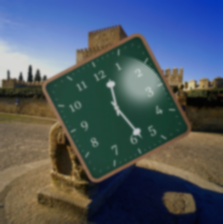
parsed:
12:28
